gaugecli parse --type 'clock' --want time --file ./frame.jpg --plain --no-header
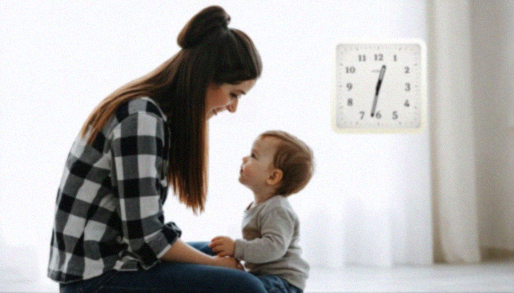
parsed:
12:32
